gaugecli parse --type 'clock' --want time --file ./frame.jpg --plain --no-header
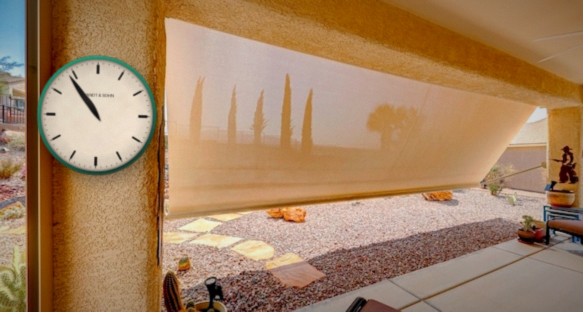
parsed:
10:54
